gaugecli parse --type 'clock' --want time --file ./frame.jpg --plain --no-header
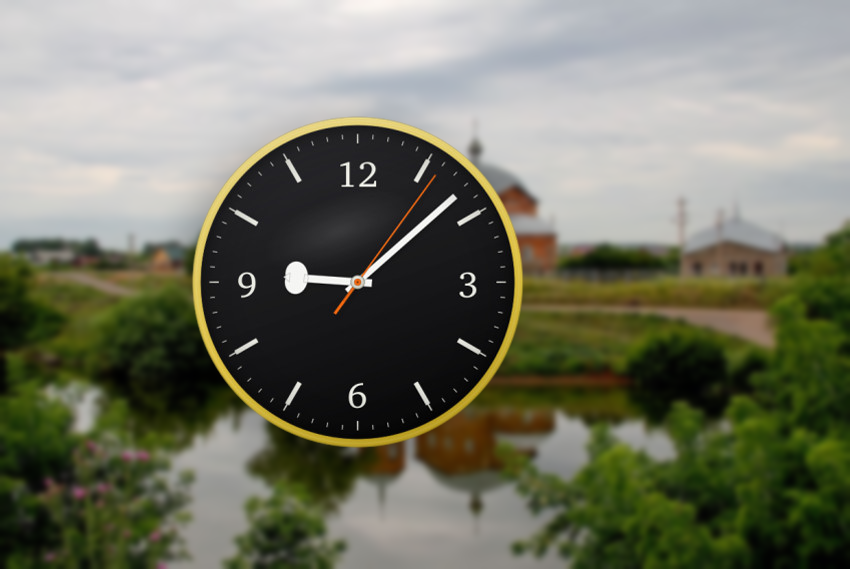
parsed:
9:08:06
